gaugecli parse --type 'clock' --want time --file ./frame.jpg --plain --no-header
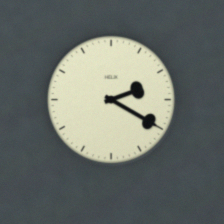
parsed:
2:20
